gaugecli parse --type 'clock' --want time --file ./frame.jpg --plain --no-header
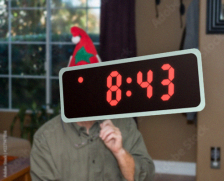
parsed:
8:43
